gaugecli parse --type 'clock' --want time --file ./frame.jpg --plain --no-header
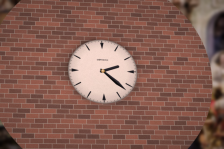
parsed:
2:22
